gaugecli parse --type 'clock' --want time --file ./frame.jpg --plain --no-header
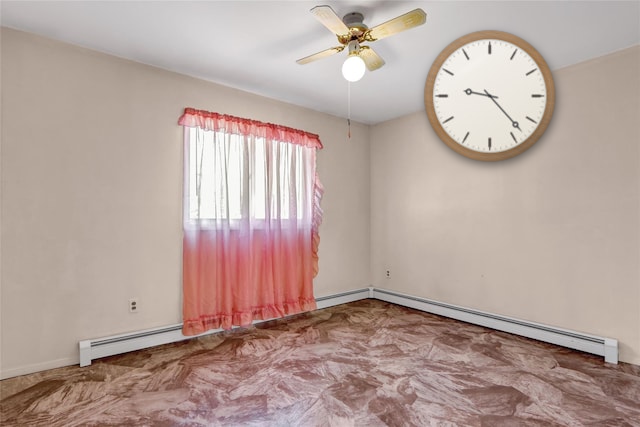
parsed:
9:23
